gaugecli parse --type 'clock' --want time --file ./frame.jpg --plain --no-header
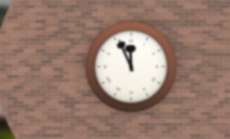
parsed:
11:56
